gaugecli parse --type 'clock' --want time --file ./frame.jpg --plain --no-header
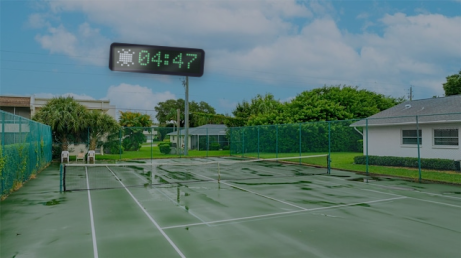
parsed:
4:47
